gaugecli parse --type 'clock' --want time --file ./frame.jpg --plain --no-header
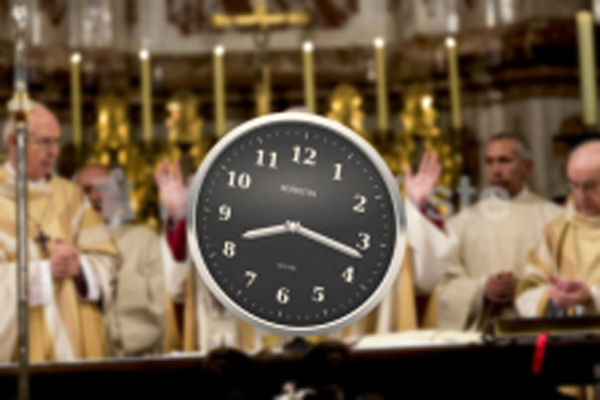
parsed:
8:17
